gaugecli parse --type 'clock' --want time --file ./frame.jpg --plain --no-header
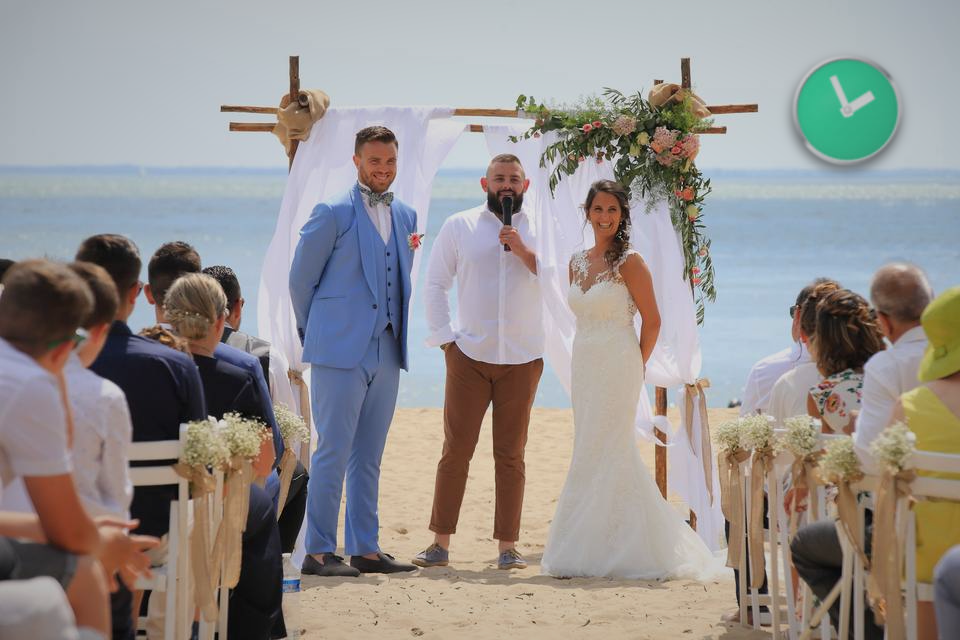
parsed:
1:56
